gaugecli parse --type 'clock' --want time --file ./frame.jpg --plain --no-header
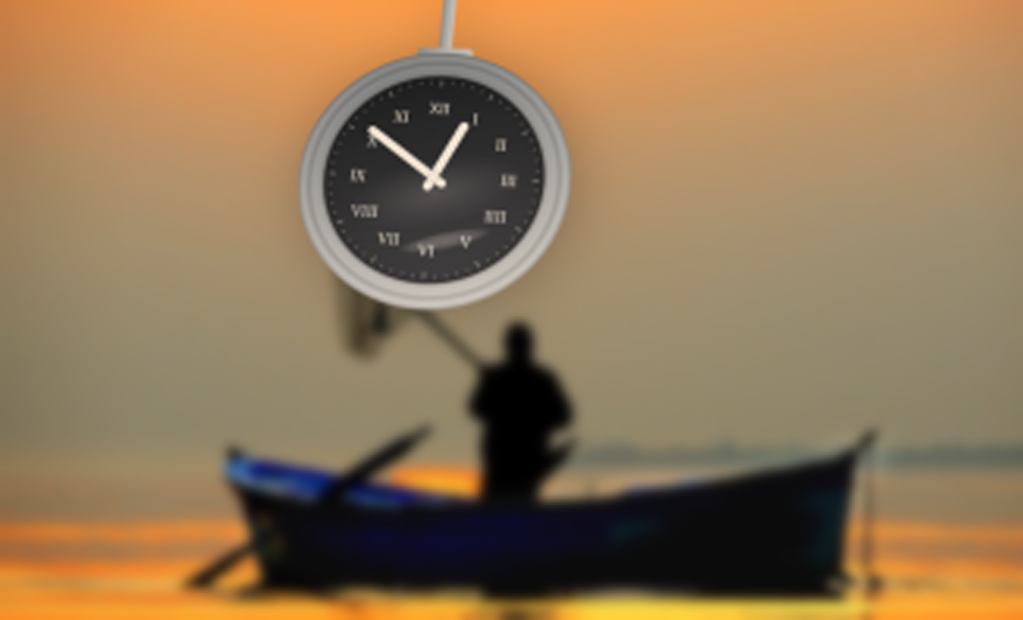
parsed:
12:51
